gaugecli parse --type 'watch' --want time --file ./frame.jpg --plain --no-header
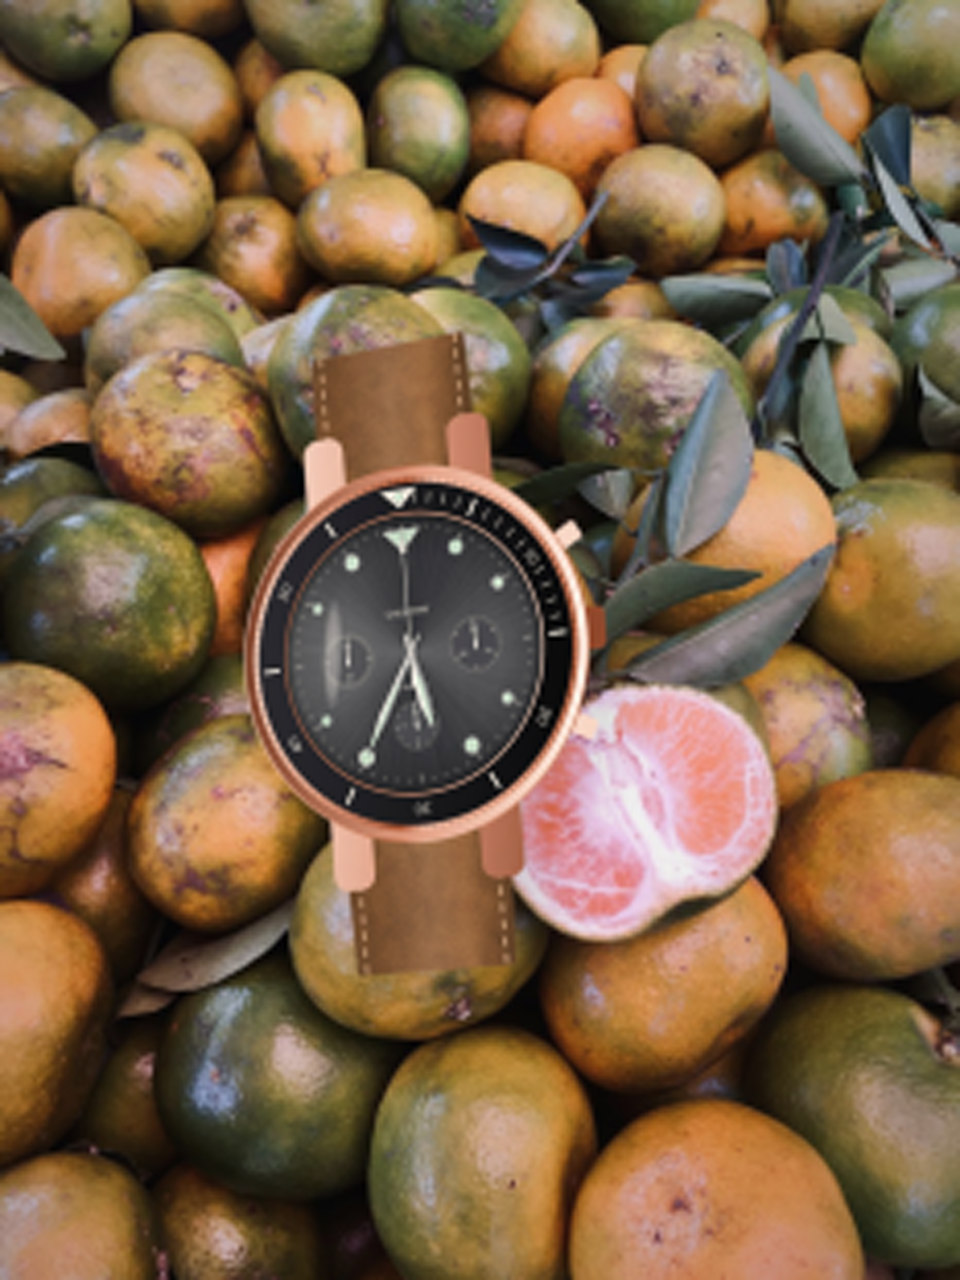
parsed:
5:35
